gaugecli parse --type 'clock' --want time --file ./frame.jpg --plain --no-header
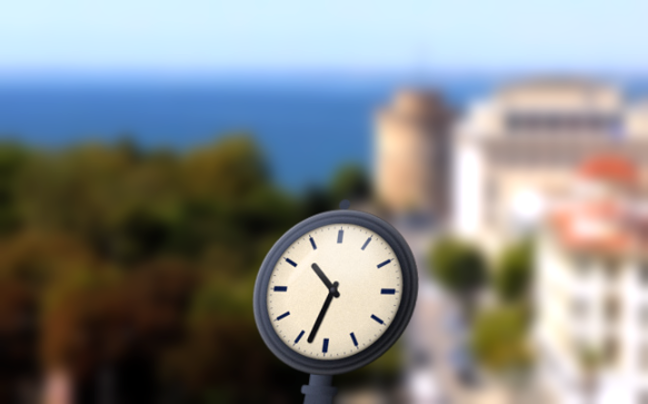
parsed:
10:33
